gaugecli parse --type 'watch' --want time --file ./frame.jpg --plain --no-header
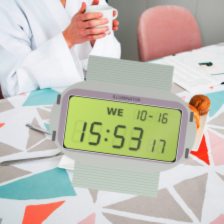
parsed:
15:53:17
